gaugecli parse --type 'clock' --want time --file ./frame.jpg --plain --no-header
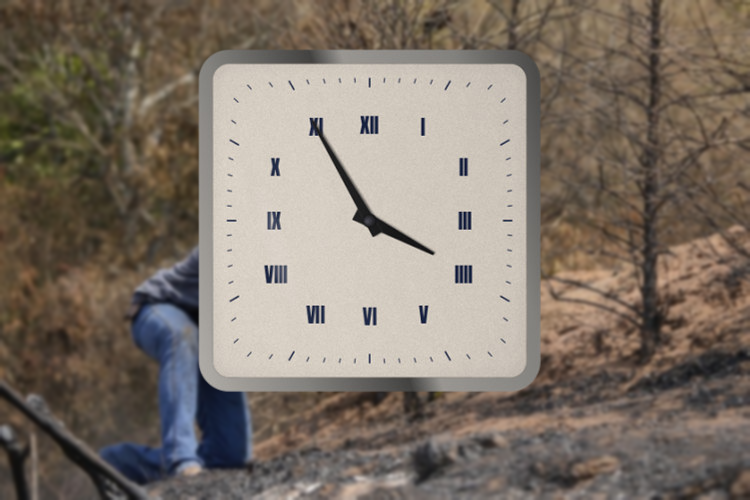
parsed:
3:55
